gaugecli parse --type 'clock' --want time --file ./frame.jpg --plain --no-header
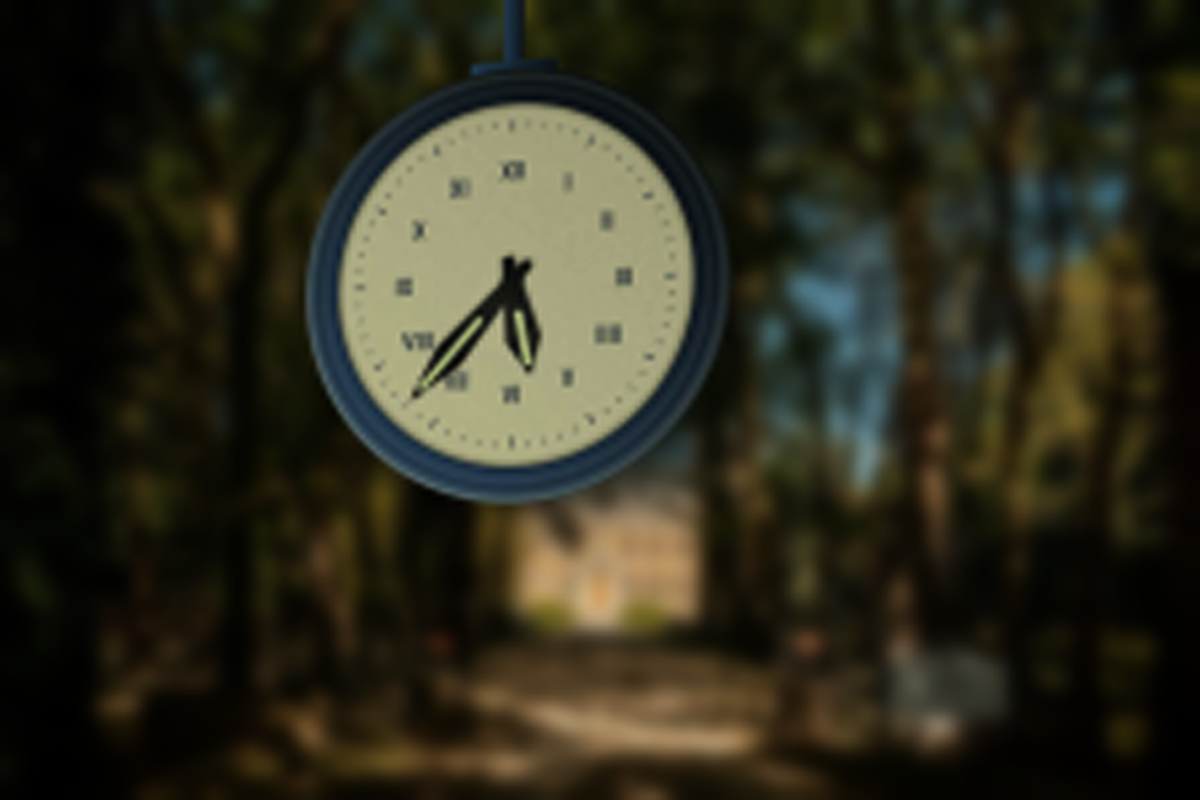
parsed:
5:37
